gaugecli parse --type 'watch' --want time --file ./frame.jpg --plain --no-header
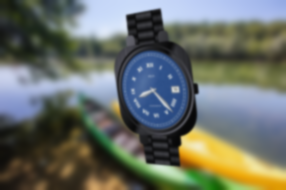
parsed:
8:23
